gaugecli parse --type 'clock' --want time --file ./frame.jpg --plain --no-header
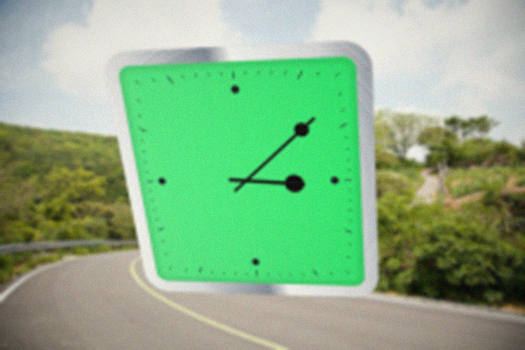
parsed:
3:08
